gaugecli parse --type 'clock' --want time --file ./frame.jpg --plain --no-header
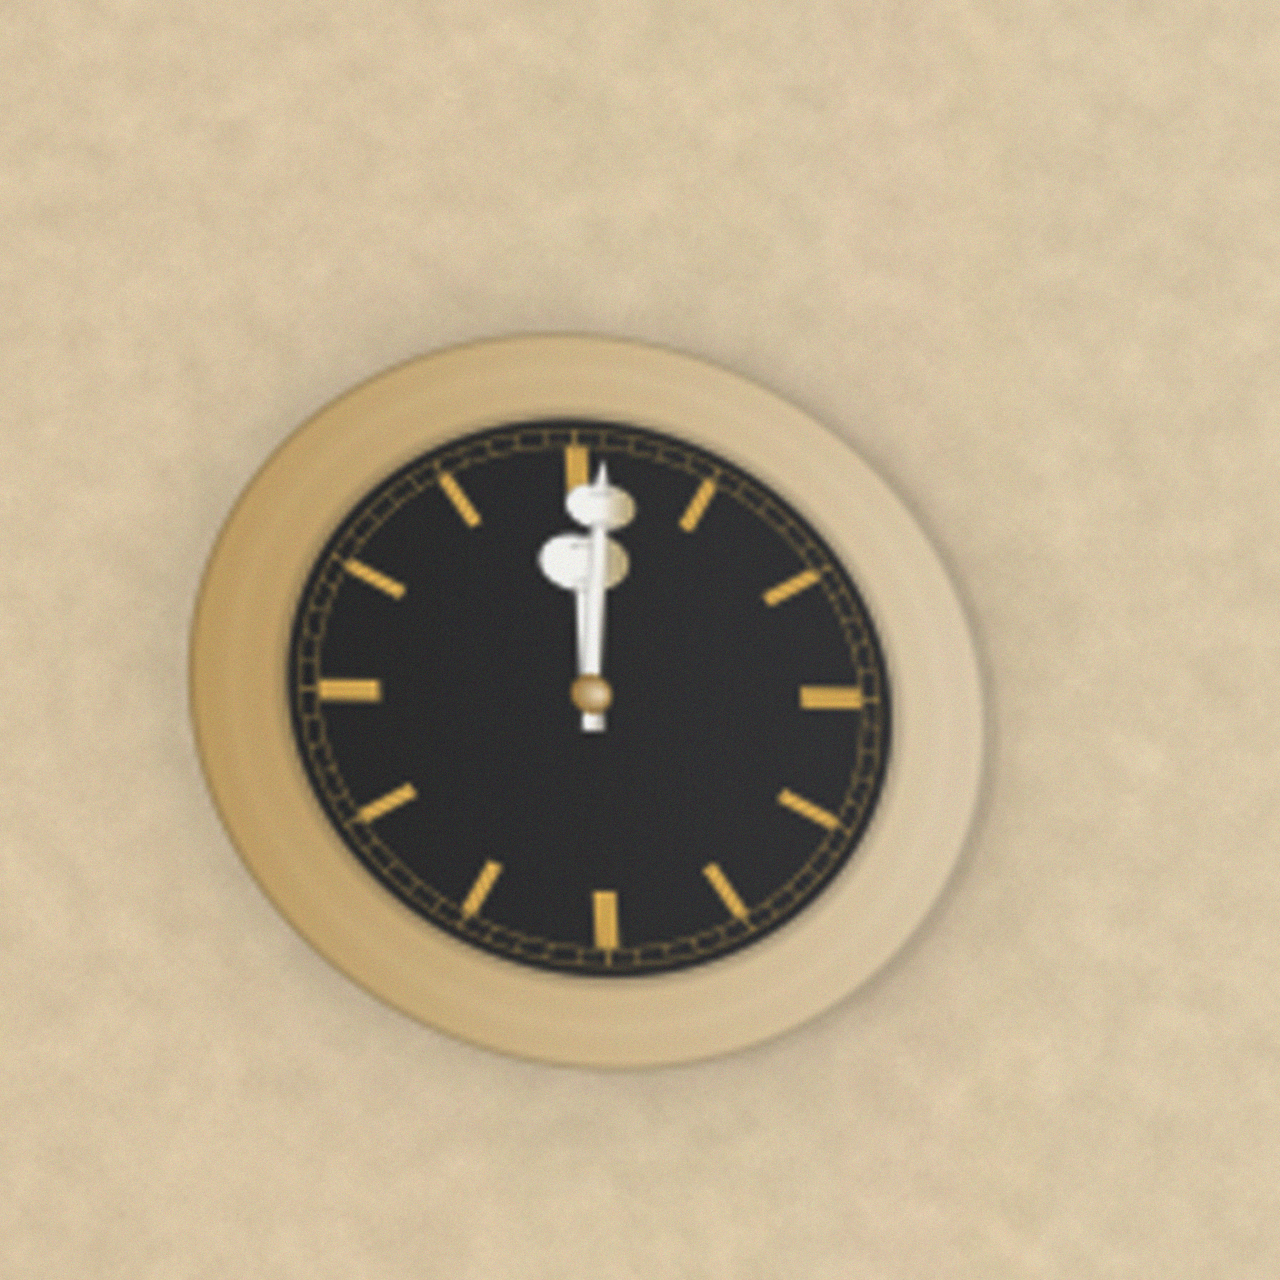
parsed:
12:01
